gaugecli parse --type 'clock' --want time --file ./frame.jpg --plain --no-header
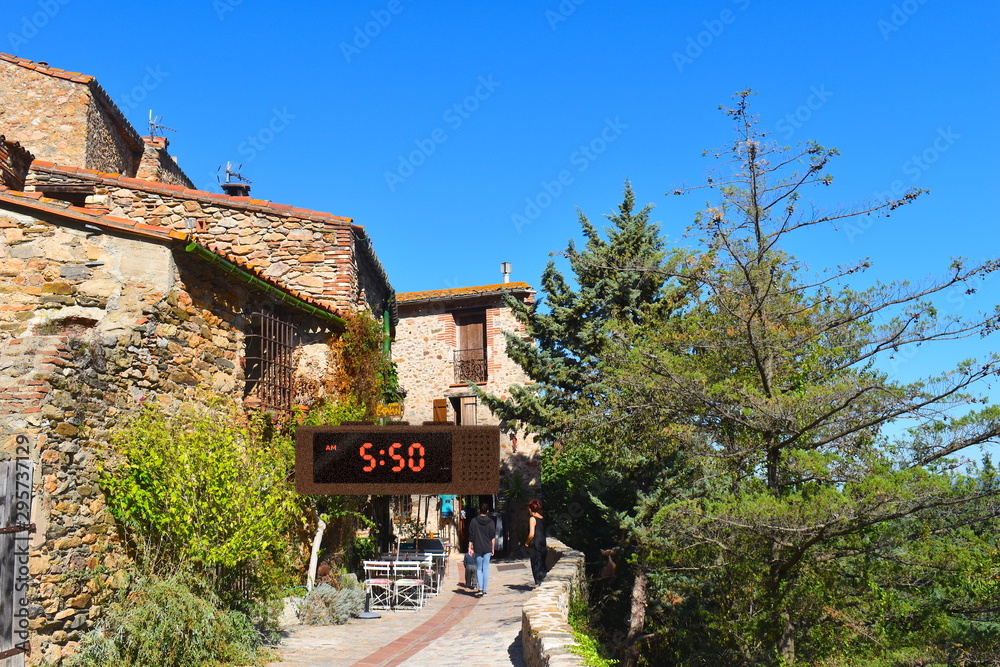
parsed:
5:50
